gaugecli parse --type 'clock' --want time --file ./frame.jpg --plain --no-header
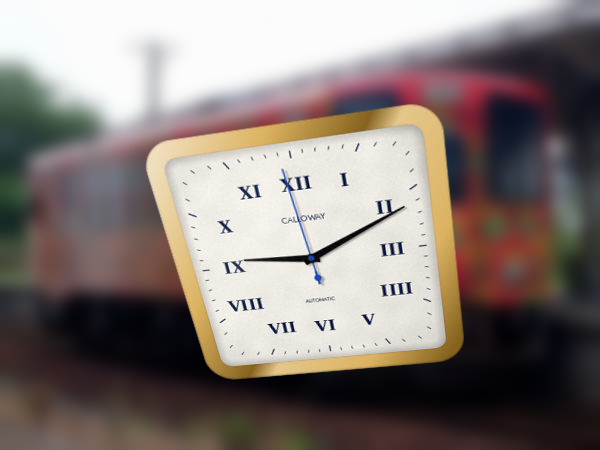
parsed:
9:10:59
